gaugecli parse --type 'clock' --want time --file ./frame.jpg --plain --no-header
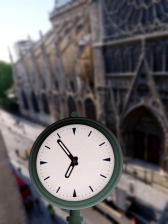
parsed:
6:54
